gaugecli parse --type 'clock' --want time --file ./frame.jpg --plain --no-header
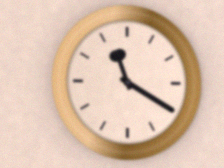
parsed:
11:20
